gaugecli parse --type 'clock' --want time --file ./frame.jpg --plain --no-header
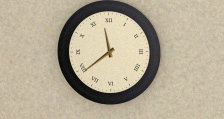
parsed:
11:39
